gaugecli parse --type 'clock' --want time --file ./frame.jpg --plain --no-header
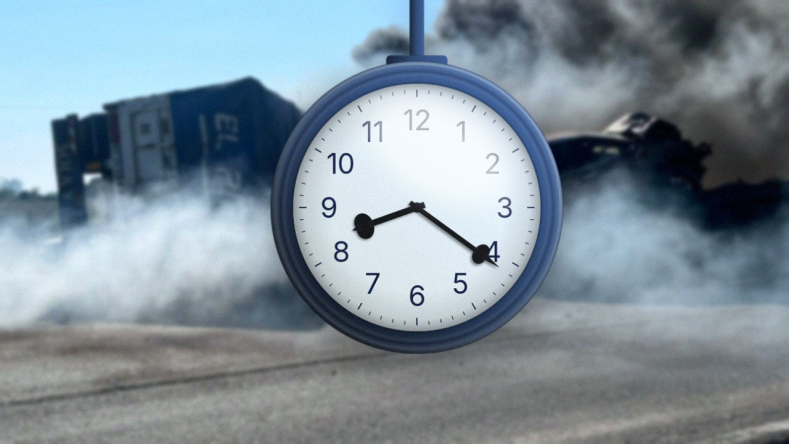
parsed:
8:21
